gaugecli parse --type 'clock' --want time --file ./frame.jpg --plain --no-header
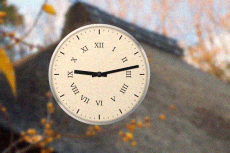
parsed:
9:13
